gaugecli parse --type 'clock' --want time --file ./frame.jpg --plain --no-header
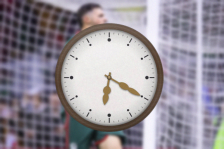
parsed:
6:20
